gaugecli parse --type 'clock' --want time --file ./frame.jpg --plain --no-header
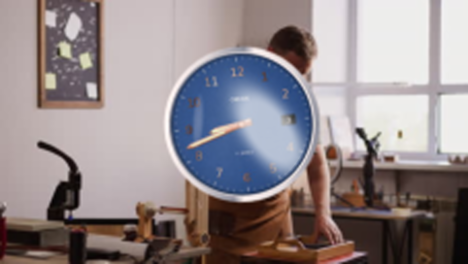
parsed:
8:42
